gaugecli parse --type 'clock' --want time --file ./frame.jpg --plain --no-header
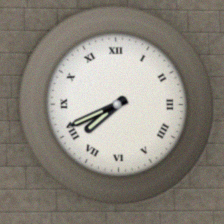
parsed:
7:41
